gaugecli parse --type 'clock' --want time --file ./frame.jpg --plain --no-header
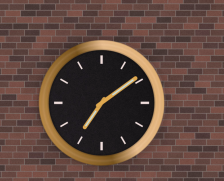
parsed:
7:09
